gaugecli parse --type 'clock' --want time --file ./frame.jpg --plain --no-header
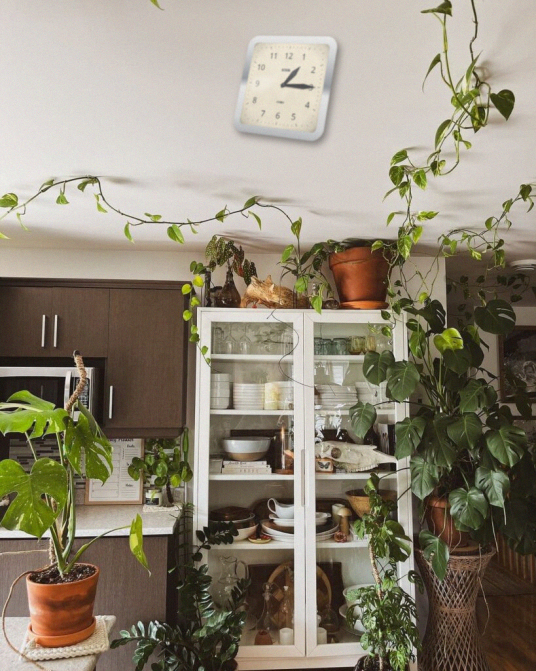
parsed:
1:15
